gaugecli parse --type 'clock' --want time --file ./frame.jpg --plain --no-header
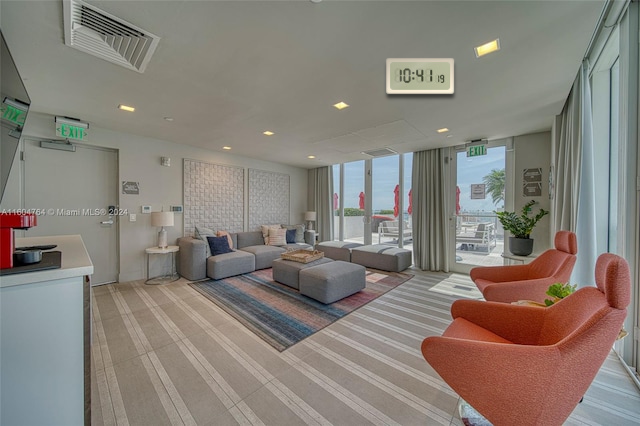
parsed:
10:41
